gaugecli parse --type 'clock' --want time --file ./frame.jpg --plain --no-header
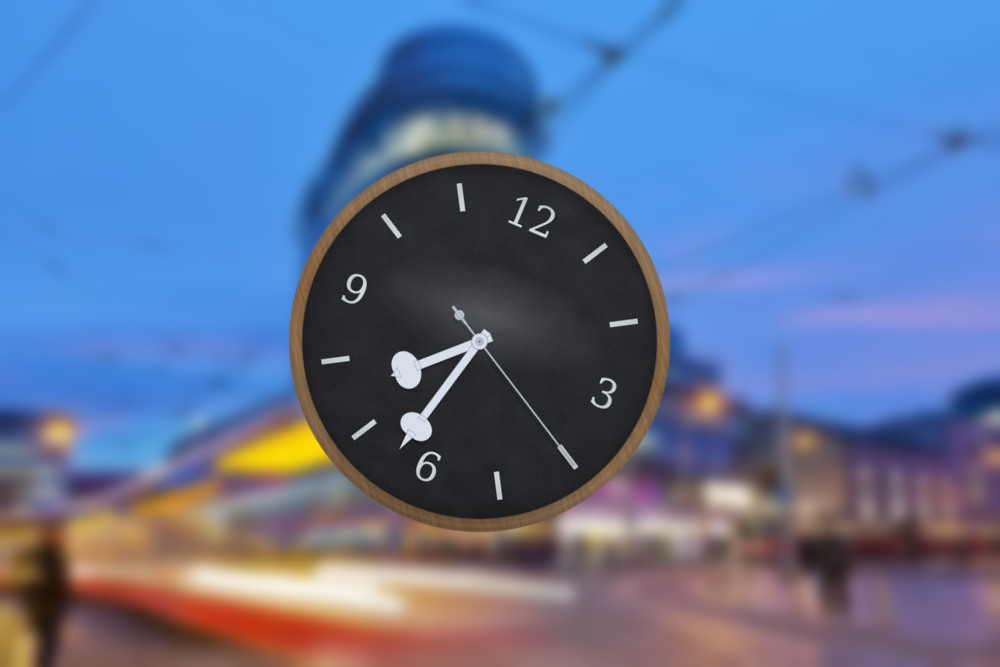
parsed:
7:32:20
